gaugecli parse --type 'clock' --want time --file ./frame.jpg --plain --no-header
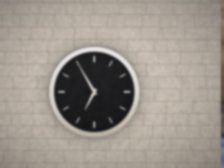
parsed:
6:55
